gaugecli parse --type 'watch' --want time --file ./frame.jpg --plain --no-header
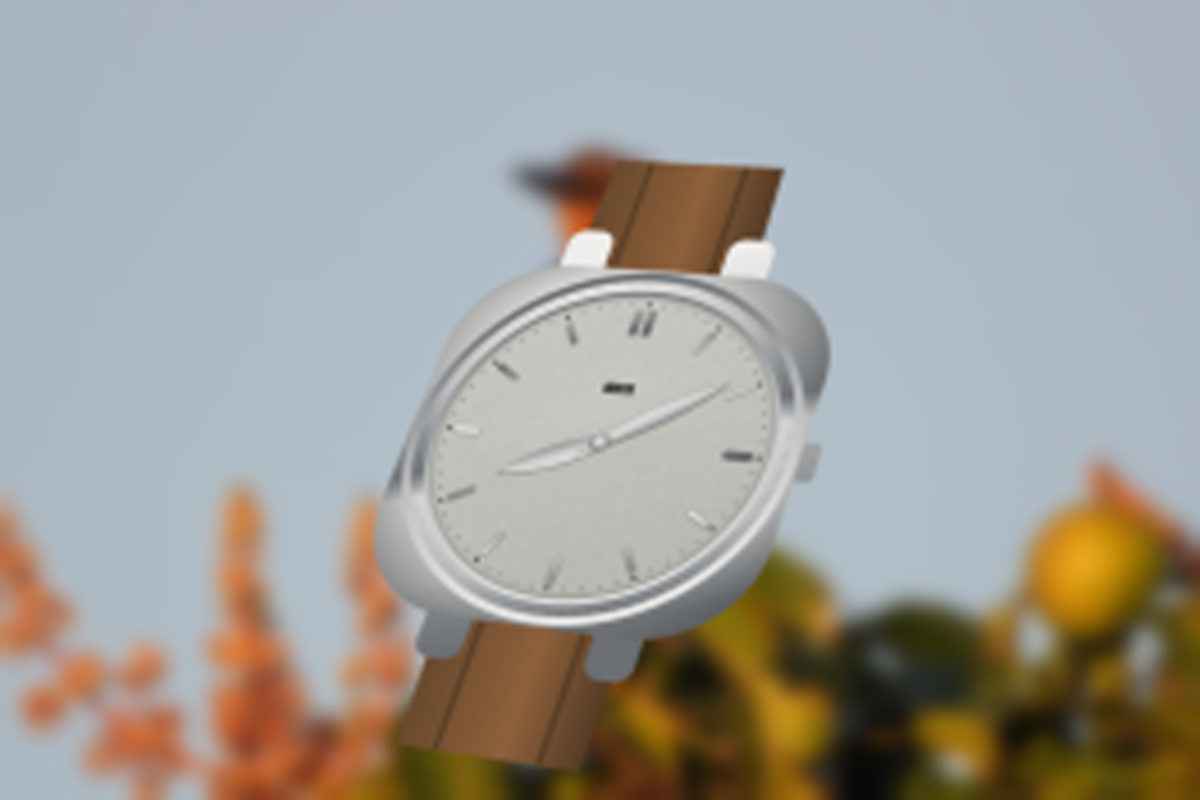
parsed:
8:09
